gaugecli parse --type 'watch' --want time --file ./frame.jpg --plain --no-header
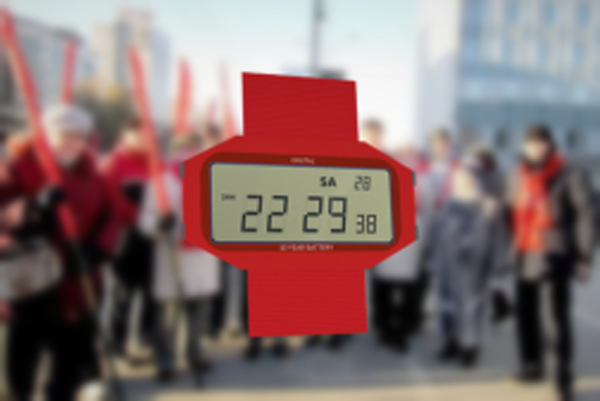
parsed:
22:29:38
